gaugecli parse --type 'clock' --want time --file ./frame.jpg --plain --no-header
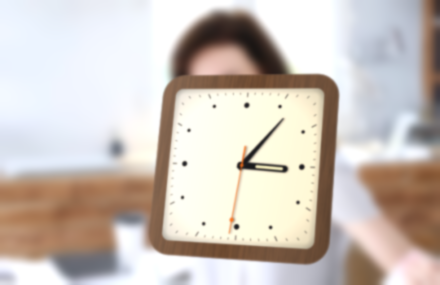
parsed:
3:06:31
